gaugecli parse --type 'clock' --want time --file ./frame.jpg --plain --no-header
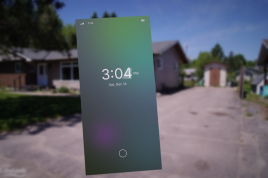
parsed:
3:04
